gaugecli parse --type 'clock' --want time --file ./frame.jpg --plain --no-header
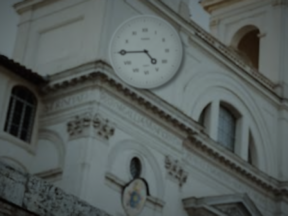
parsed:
4:45
